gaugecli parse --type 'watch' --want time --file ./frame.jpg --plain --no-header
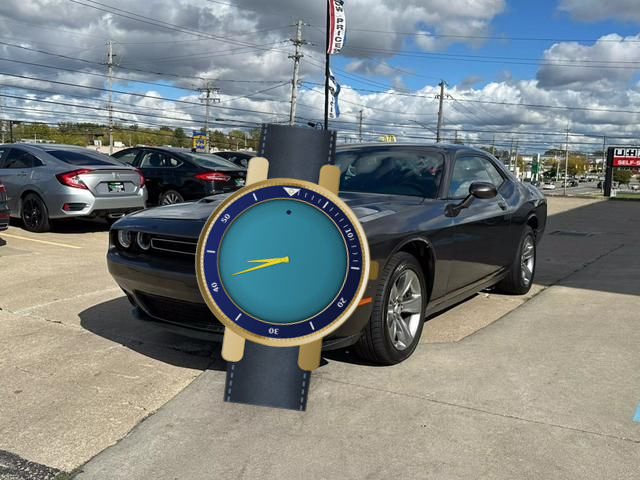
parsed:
8:41
